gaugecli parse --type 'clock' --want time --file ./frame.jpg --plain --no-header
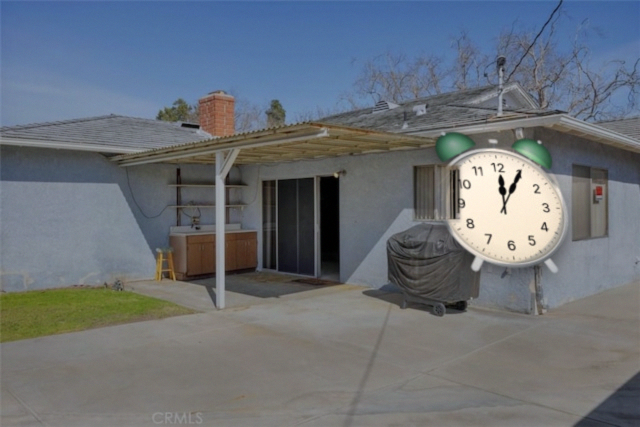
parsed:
12:05
